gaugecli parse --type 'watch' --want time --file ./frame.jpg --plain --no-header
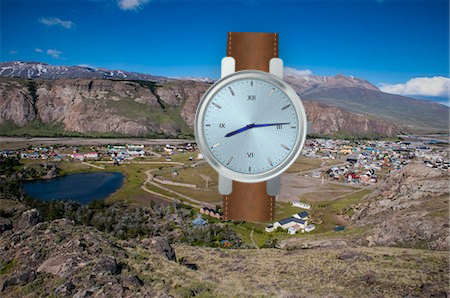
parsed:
8:14
